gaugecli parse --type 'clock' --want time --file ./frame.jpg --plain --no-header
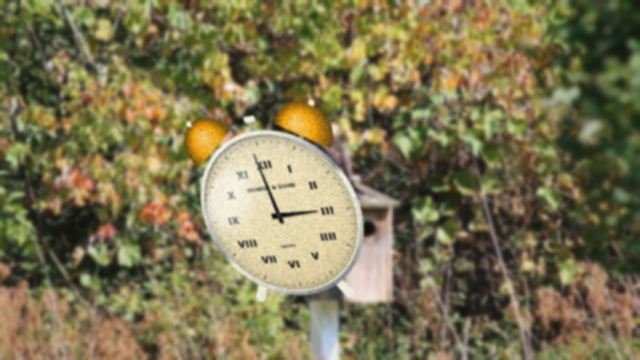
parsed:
2:59
